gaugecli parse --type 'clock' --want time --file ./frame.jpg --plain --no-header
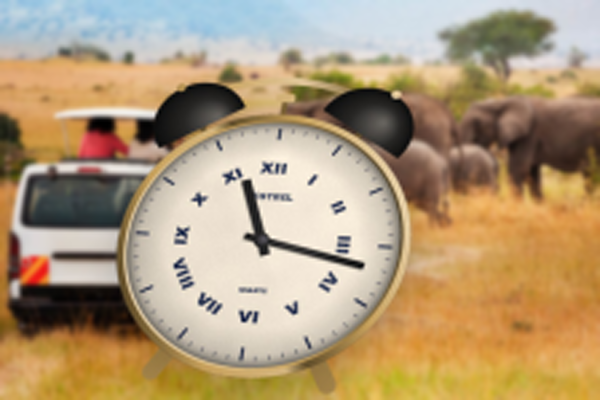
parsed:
11:17
